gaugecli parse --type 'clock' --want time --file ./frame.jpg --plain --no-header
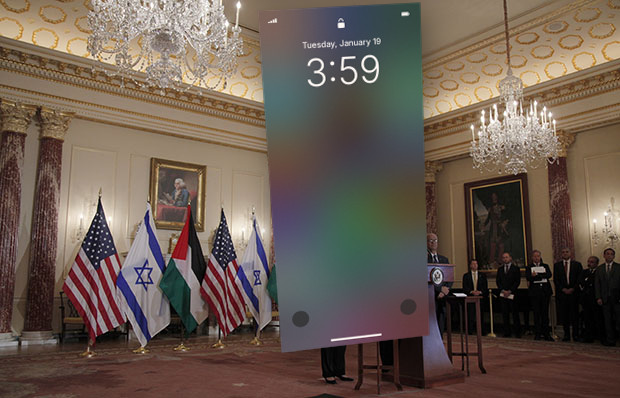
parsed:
3:59
